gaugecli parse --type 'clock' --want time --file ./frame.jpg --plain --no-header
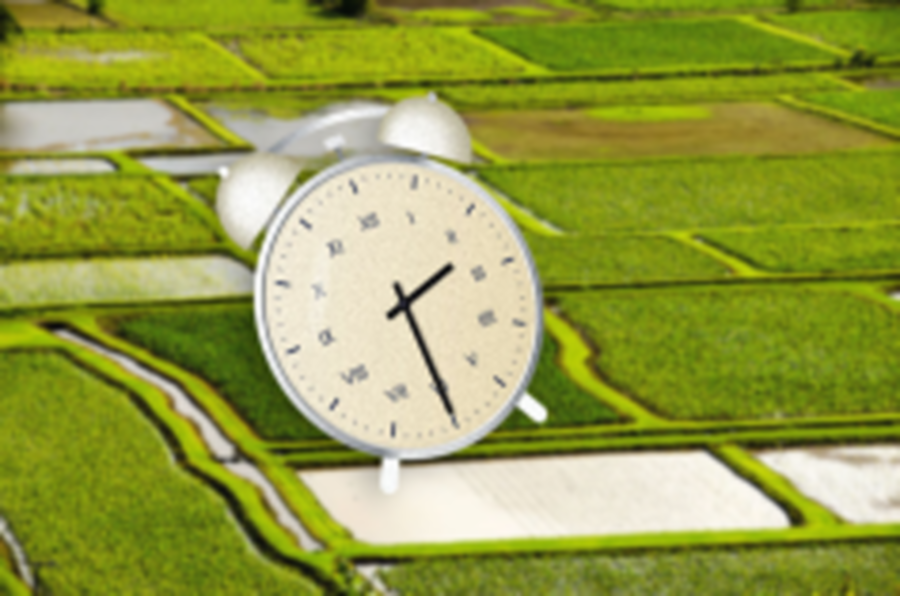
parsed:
2:30
